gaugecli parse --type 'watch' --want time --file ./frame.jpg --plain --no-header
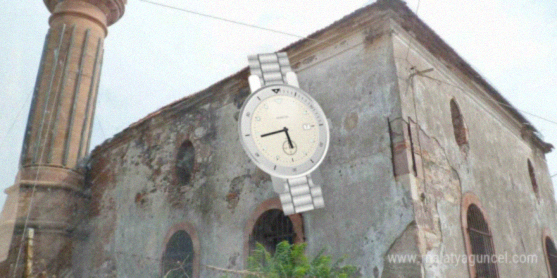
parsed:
5:44
